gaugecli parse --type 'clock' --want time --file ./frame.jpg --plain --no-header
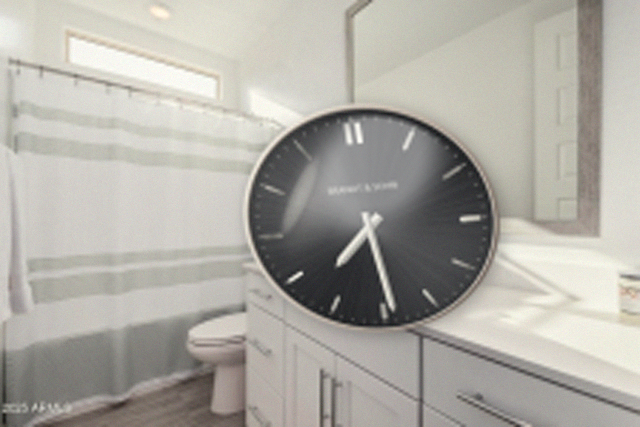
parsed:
7:29
